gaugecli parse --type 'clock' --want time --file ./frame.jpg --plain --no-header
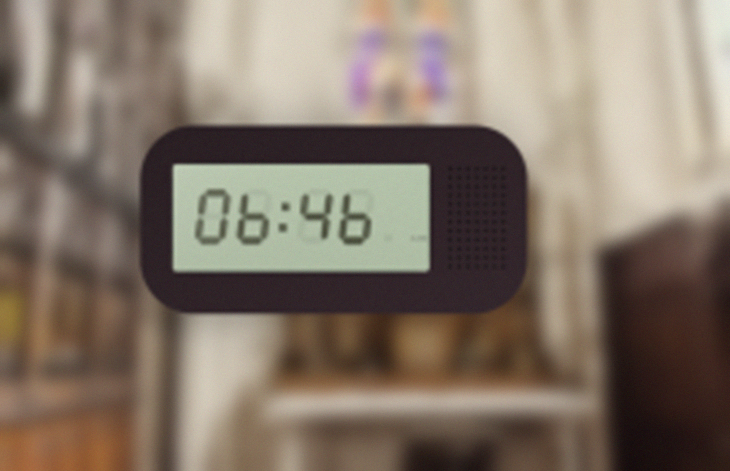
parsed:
6:46
